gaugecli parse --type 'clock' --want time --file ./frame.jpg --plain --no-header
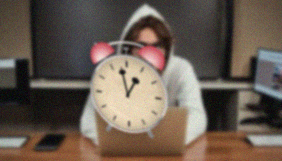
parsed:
12:58
